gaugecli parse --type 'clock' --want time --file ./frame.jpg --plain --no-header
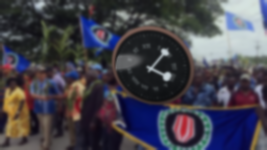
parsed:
4:08
